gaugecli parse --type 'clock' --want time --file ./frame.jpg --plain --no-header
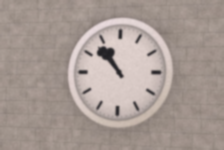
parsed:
10:53
